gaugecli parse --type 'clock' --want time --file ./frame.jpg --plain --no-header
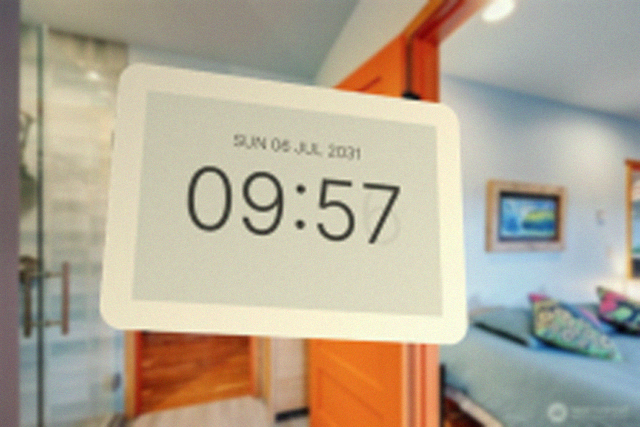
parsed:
9:57
